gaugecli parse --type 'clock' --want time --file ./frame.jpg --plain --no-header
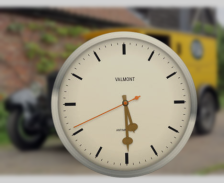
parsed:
5:29:41
